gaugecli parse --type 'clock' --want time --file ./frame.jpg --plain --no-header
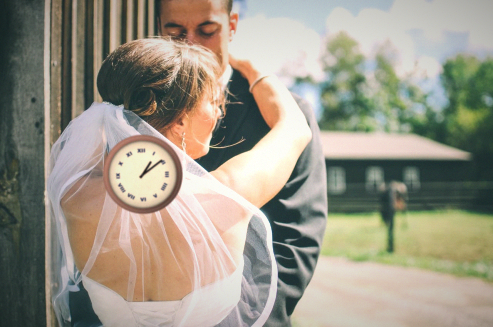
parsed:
1:09
